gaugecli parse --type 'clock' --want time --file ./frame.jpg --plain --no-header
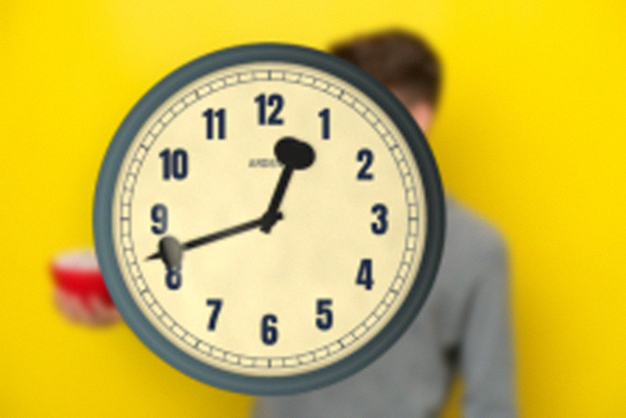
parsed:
12:42
